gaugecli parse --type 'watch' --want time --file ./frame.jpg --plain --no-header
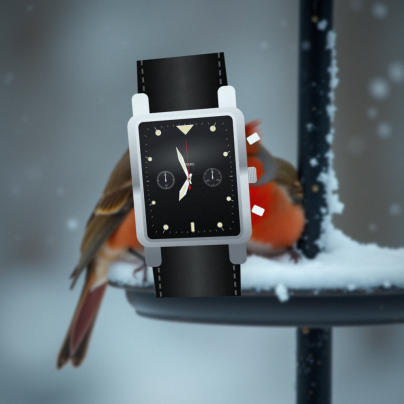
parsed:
6:57
